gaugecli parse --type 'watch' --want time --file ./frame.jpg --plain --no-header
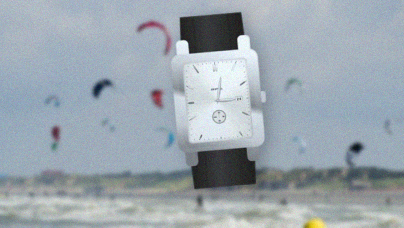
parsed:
3:02
